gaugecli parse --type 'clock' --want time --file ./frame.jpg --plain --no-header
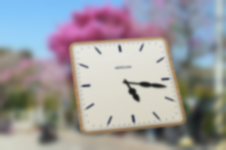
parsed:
5:17
